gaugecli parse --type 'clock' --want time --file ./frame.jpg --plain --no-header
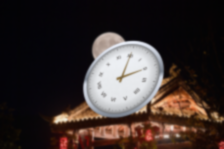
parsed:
2:00
